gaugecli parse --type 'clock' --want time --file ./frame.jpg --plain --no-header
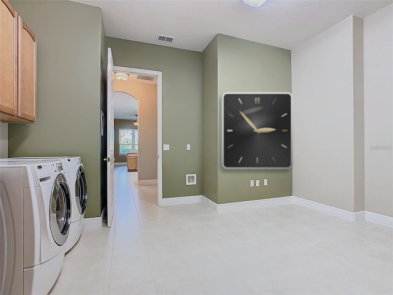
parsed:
2:53
